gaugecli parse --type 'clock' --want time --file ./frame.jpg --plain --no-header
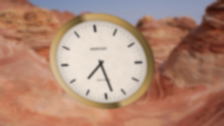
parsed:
7:28
